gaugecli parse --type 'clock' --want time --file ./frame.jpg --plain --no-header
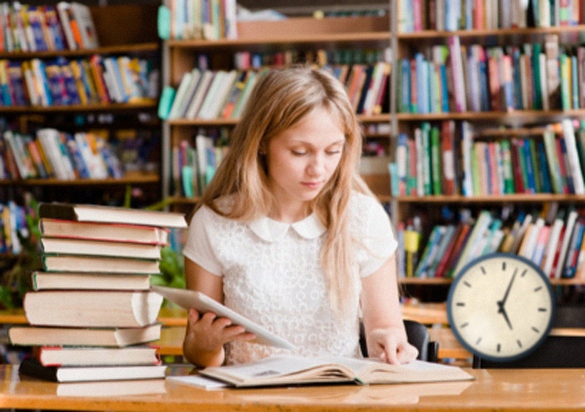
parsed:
5:03
